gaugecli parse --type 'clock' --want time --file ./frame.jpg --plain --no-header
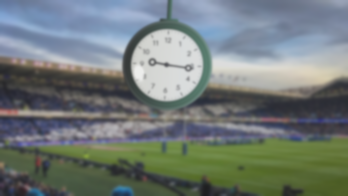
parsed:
9:16
